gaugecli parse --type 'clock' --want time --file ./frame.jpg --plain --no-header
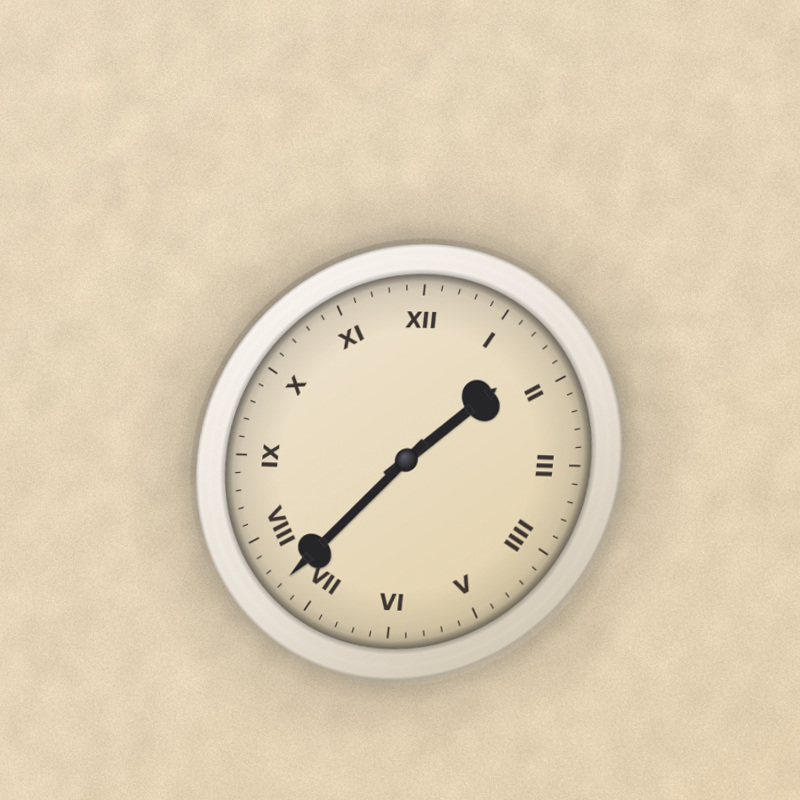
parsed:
1:37
